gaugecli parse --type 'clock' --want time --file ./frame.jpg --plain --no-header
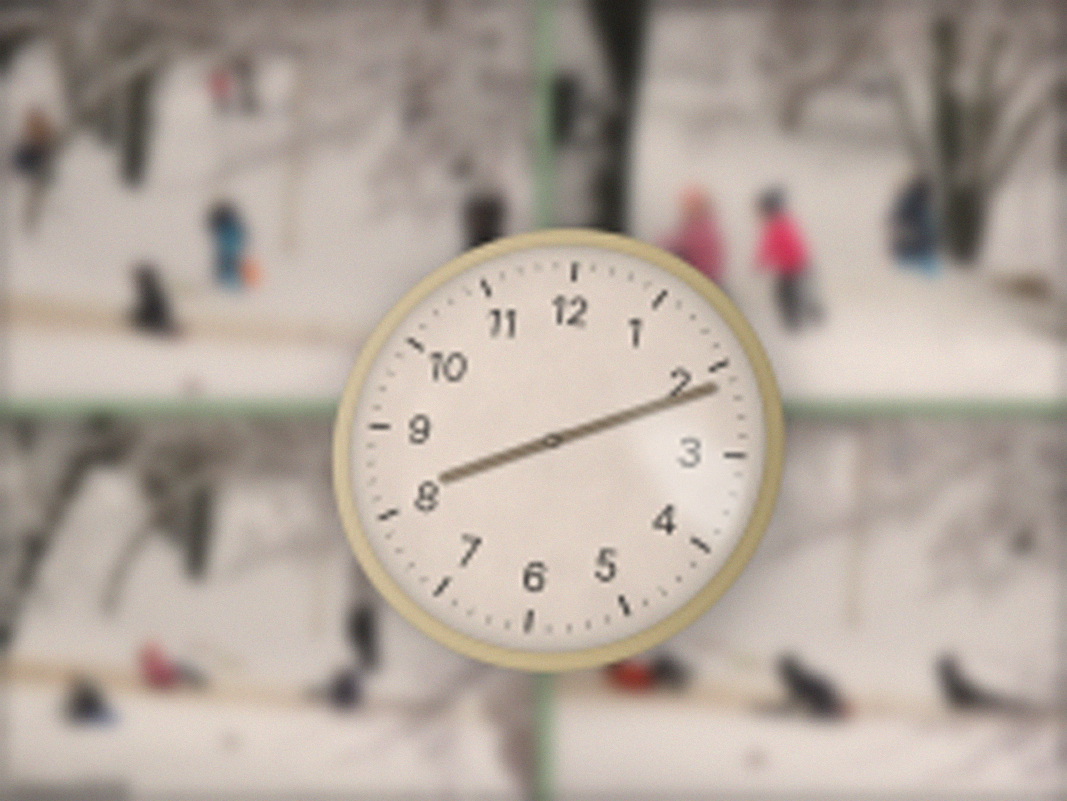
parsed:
8:11
